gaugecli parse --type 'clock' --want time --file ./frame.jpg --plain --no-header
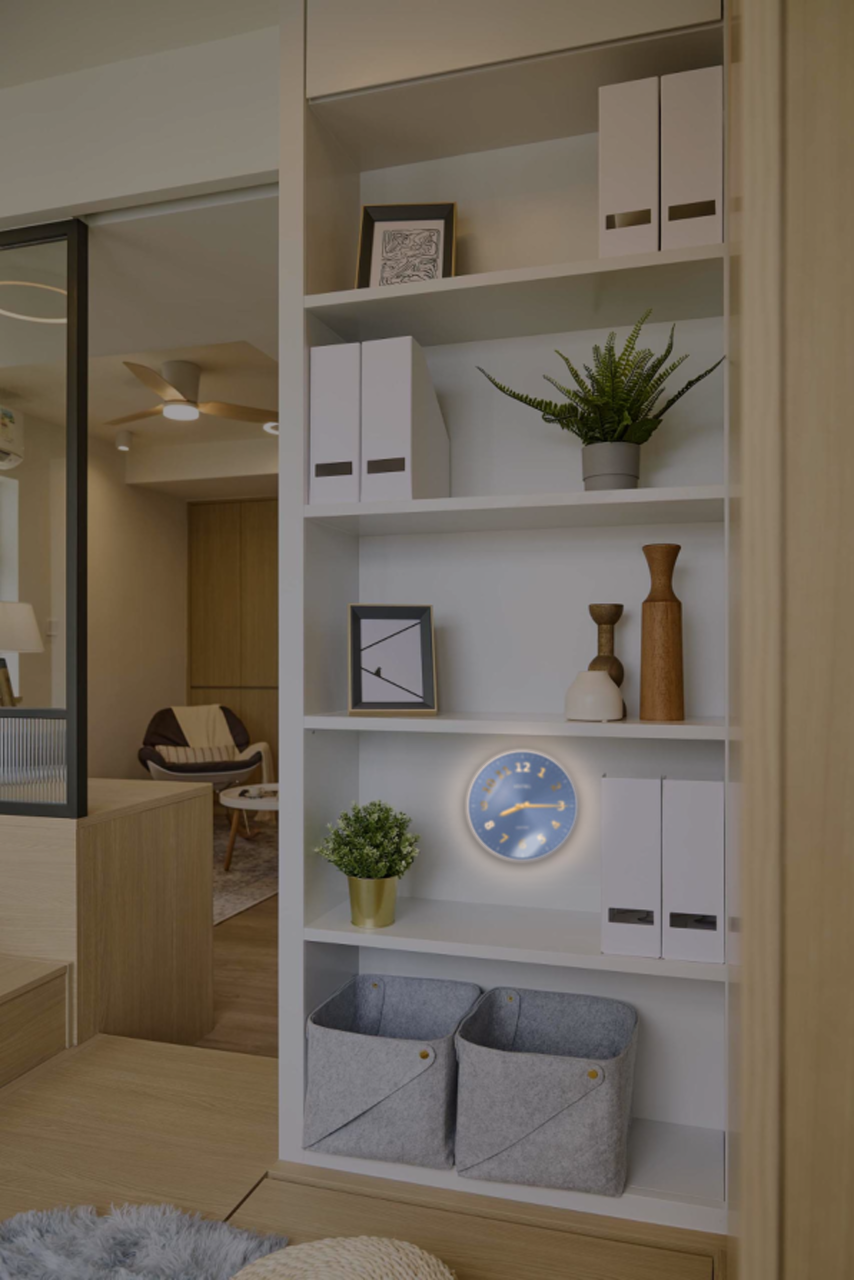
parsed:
8:15
